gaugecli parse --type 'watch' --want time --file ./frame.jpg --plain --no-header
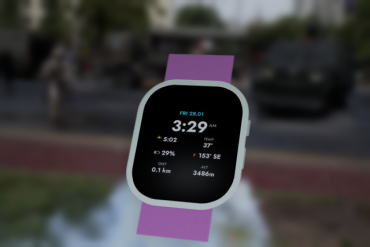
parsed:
3:29
